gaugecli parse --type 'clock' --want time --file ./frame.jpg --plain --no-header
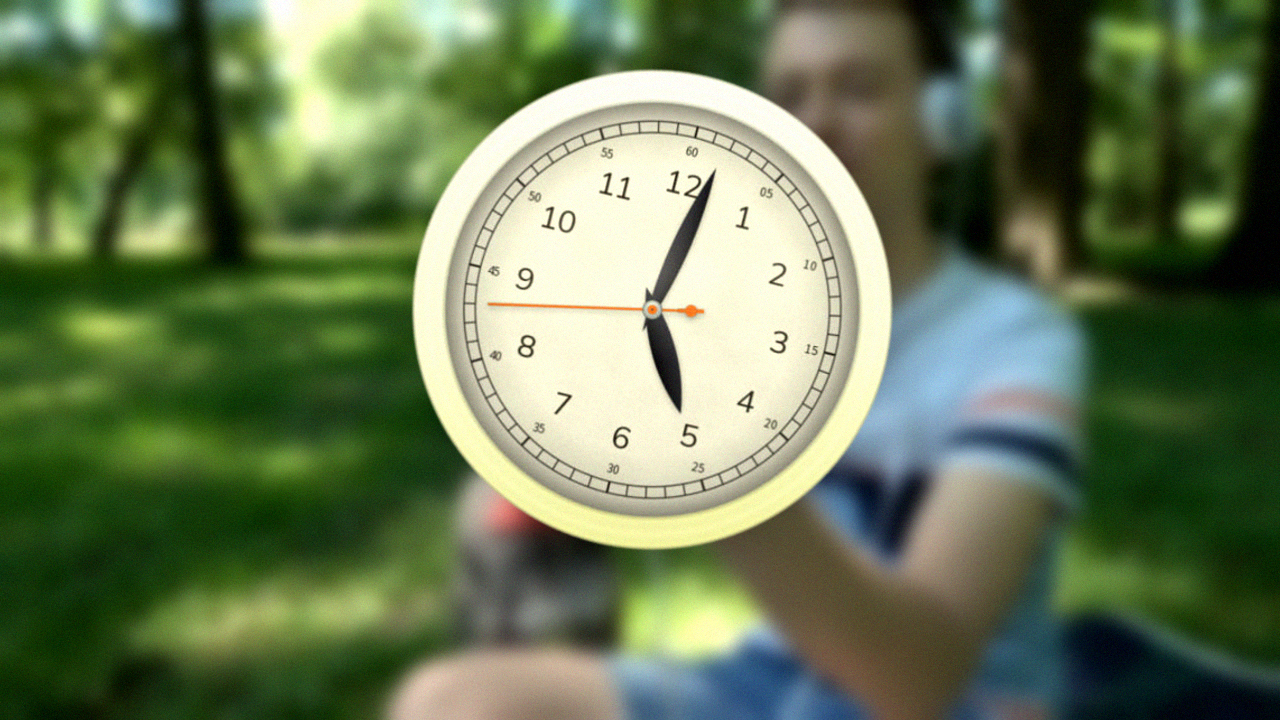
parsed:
5:01:43
